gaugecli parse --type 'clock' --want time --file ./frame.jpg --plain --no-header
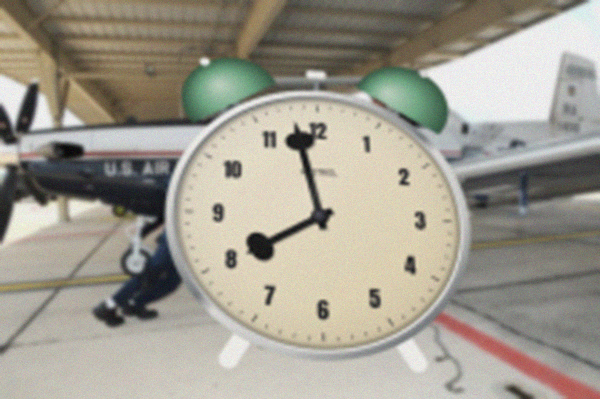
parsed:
7:58
